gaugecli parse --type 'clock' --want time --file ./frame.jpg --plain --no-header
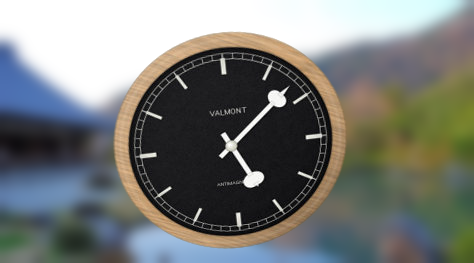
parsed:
5:08
